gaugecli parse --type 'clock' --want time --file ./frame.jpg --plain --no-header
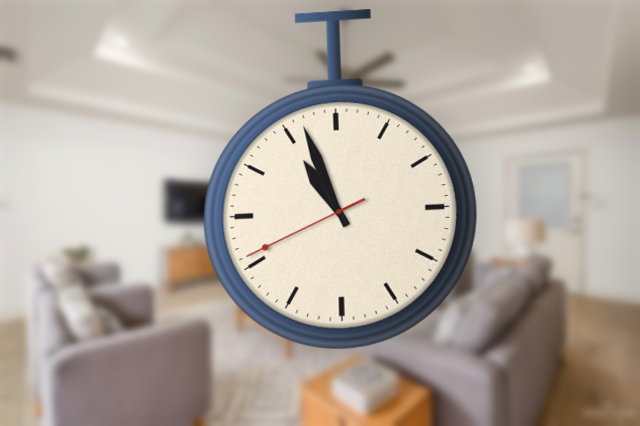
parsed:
10:56:41
